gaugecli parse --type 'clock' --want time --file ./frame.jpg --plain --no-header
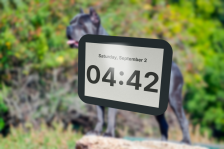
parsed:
4:42
